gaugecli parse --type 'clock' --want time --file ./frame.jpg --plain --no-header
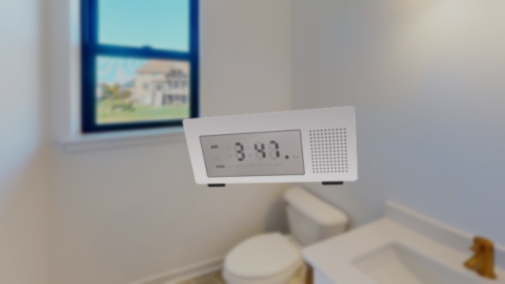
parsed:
3:47
